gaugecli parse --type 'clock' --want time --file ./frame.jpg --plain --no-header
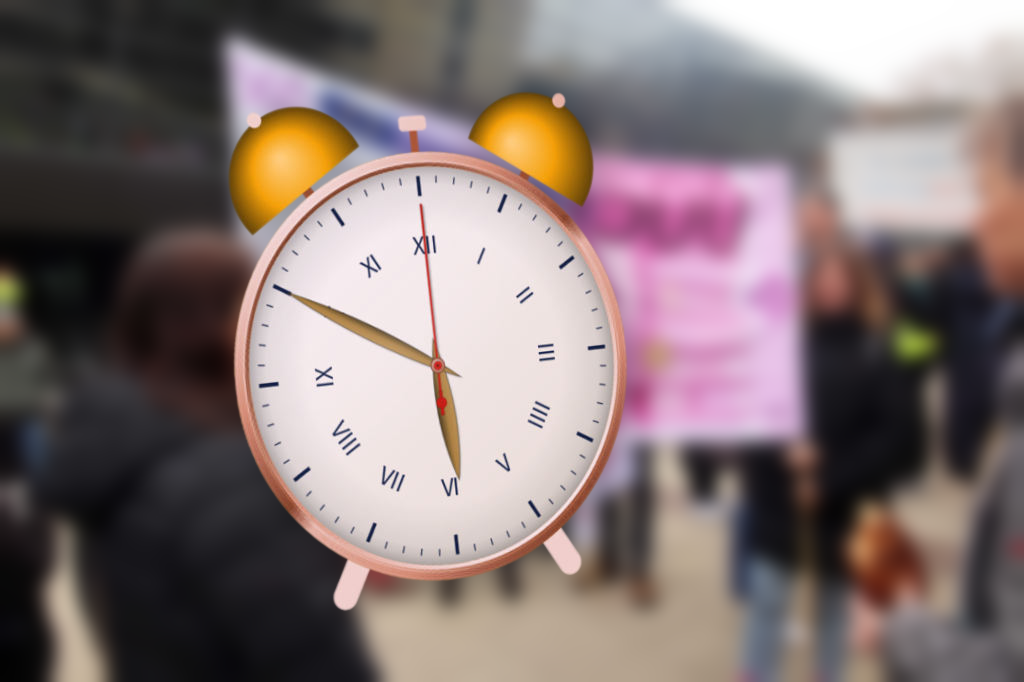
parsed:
5:50:00
